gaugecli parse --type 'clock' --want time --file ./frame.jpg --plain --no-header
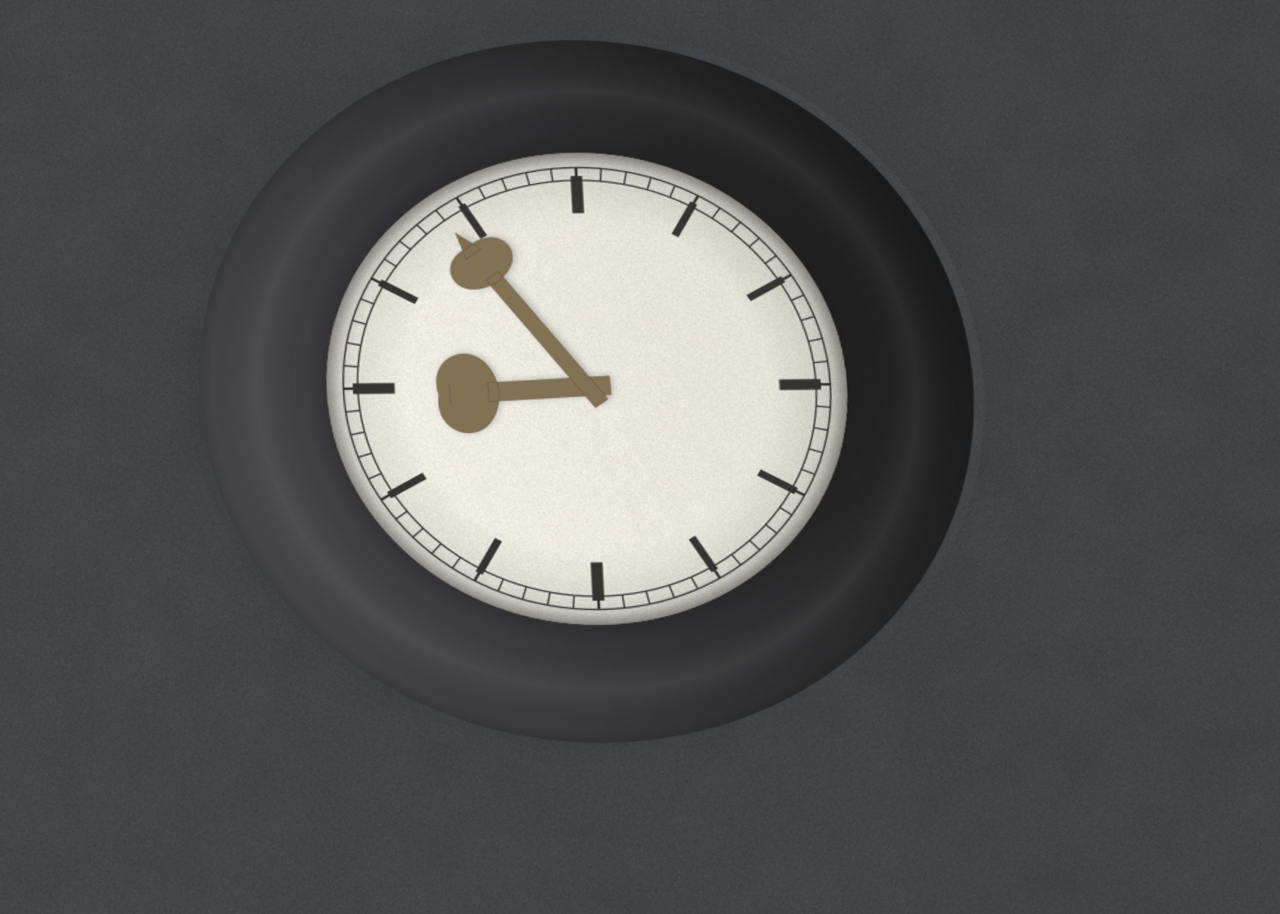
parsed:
8:54
